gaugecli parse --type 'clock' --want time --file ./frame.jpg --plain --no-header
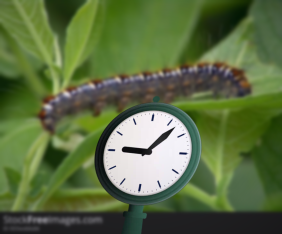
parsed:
9:07
